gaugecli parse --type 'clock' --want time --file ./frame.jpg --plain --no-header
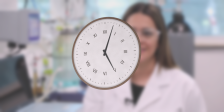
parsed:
5:03
